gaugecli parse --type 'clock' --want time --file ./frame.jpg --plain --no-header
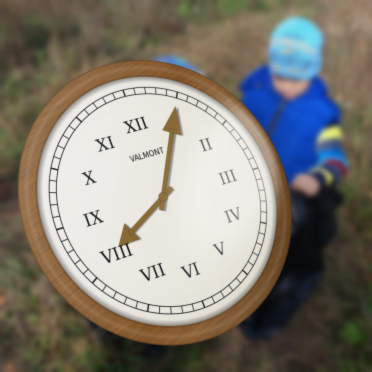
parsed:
8:05
